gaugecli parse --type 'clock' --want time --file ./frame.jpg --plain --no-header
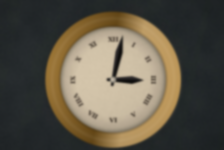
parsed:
3:02
